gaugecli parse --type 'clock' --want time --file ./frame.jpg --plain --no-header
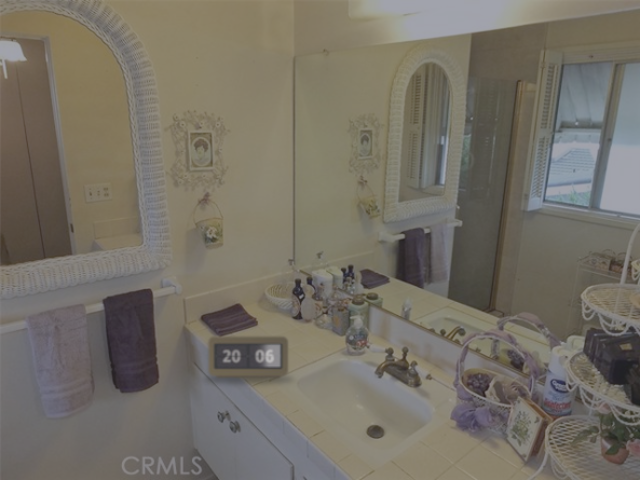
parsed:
20:06
